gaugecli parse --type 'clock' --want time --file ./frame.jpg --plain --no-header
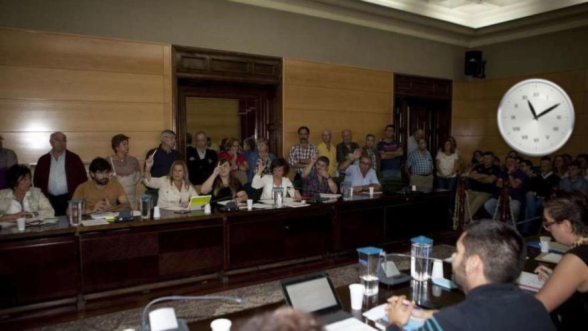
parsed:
11:10
